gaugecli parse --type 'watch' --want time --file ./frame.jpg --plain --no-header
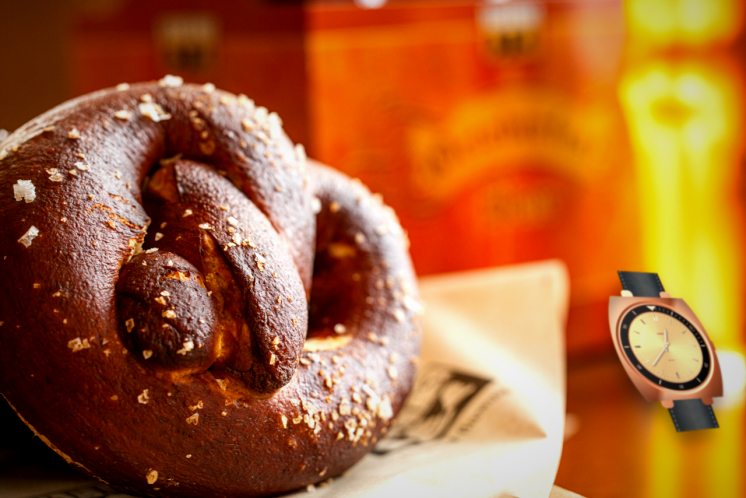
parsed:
12:38
